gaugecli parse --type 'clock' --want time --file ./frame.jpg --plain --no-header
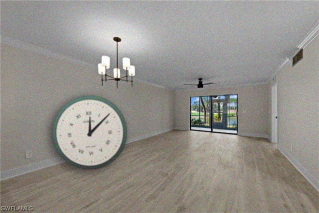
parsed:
12:08
